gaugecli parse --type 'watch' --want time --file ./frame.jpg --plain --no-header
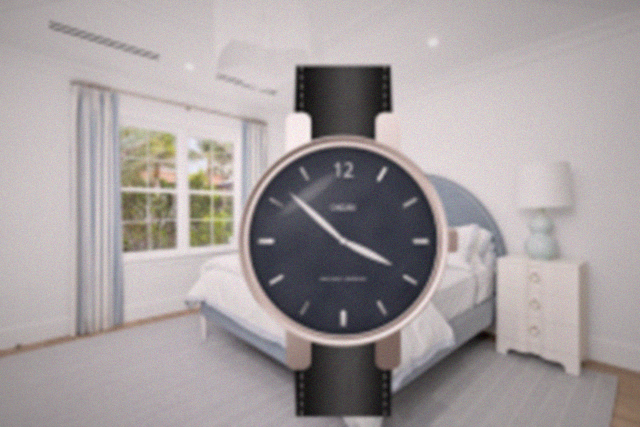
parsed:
3:52
